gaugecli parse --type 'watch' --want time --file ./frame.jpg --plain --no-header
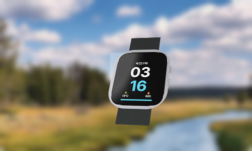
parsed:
3:16
